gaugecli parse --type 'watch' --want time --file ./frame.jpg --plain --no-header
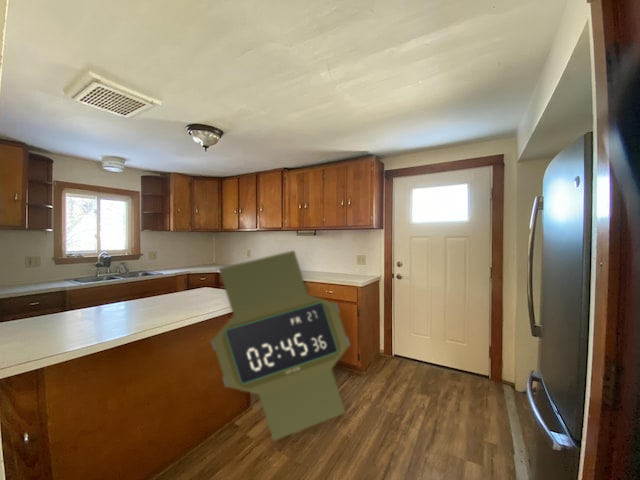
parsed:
2:45:36
